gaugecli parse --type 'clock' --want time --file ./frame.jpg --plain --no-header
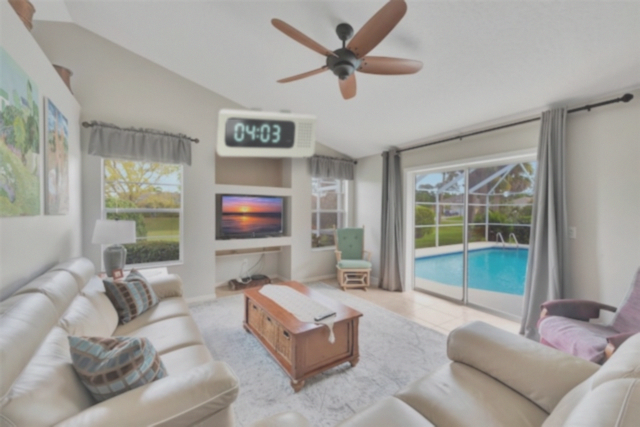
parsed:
4:03
